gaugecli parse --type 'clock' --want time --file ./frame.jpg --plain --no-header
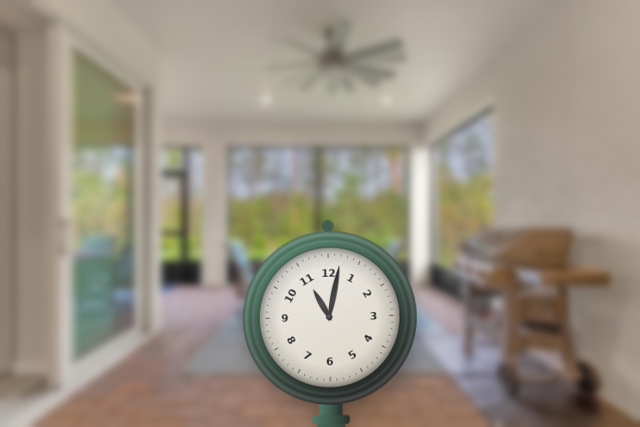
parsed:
11:02
